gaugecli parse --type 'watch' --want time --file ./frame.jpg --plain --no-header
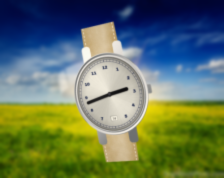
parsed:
2:43
